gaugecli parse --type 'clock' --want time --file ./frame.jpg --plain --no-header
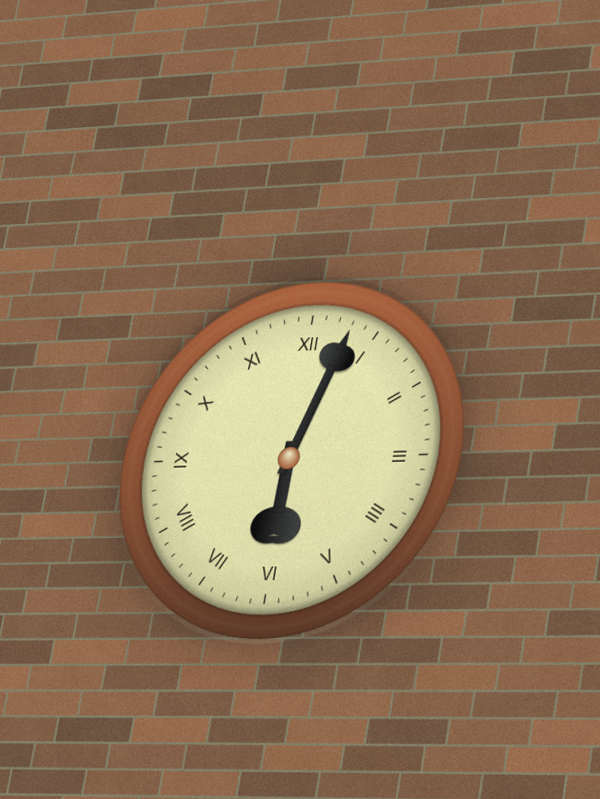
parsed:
6:03
